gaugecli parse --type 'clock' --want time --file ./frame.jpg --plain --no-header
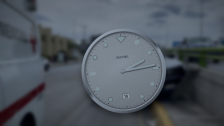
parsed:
2:14
